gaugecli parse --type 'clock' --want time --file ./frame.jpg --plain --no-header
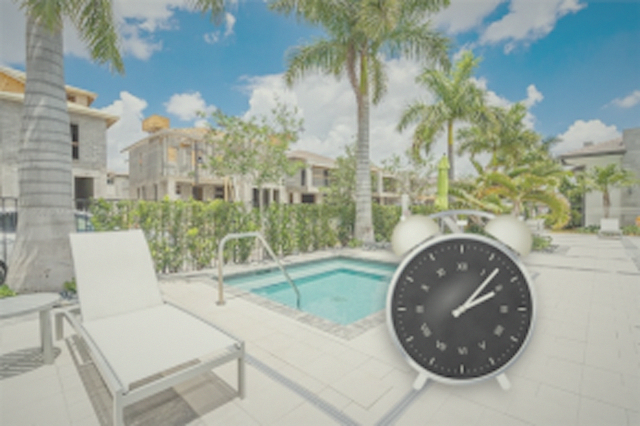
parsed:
2:07
